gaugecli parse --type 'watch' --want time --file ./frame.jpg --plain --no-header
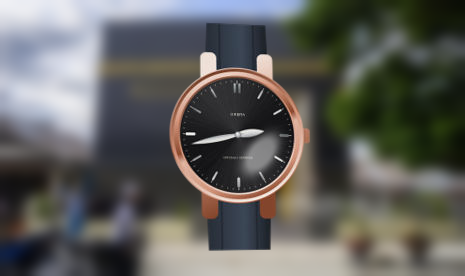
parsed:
2:43
